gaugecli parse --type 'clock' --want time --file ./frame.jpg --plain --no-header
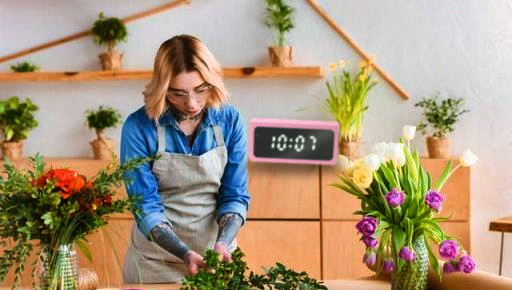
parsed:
10:07
